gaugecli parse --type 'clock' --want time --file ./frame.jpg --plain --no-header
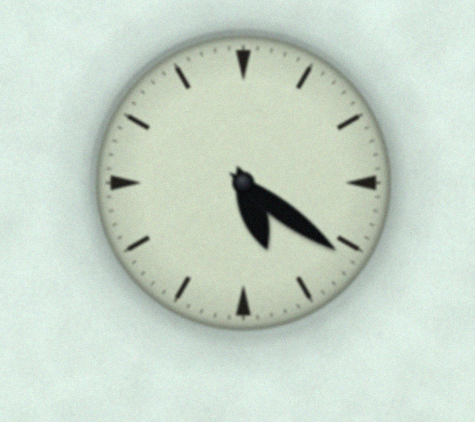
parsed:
5:21
